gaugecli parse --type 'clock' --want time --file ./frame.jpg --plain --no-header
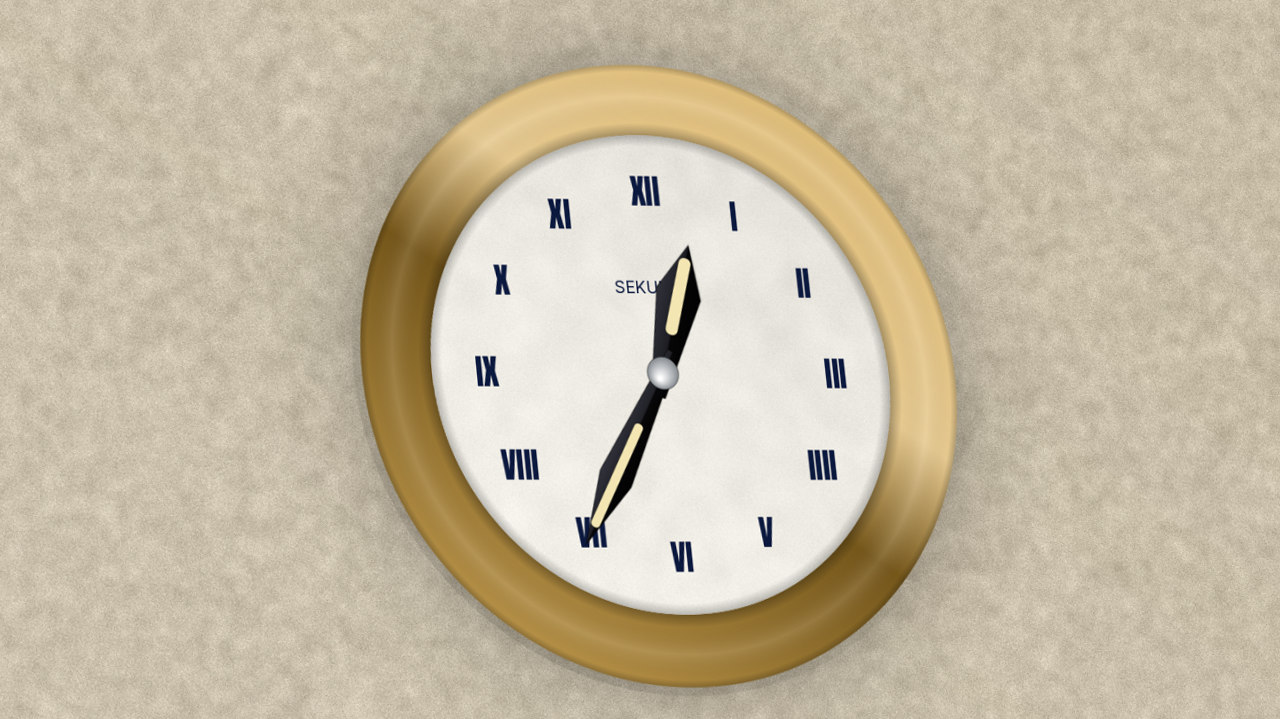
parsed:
12:35
